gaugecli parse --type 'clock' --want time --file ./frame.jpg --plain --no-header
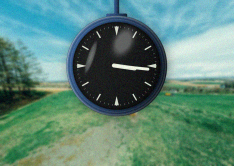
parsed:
3:16
